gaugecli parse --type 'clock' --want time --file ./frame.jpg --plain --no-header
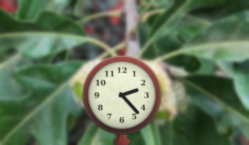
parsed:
2:23
